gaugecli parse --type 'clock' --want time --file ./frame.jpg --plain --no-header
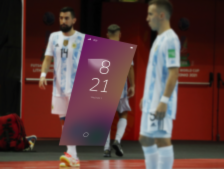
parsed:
8:21
